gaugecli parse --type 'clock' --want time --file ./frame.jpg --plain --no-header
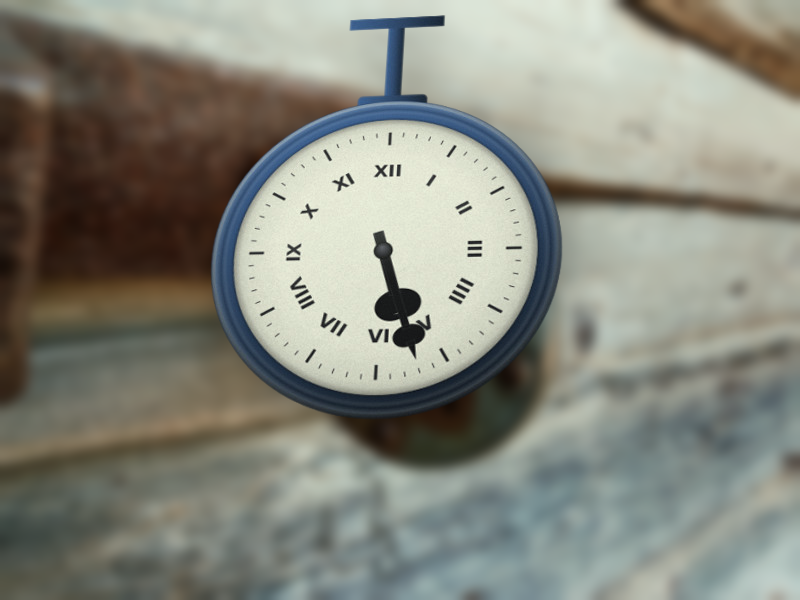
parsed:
5:27
